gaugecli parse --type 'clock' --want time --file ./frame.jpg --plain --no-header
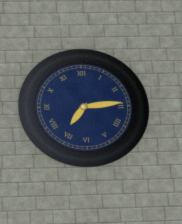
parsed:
7:14
